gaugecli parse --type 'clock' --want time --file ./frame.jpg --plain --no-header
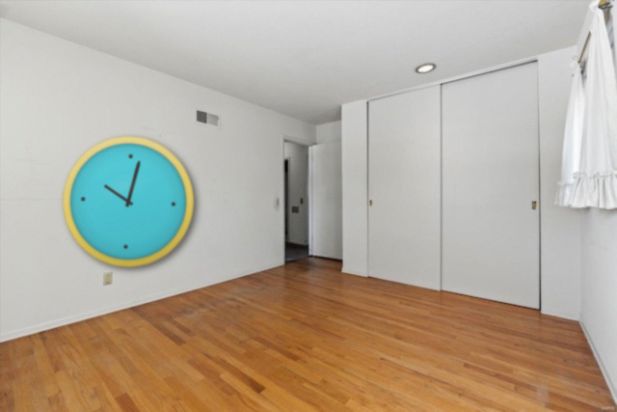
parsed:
10:02
